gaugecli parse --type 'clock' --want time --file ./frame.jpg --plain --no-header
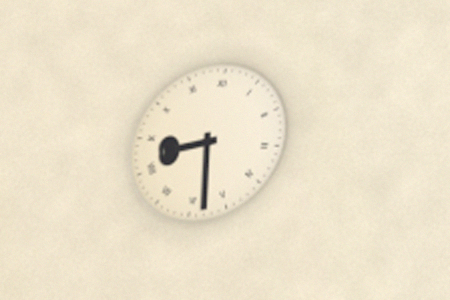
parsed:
8:28
